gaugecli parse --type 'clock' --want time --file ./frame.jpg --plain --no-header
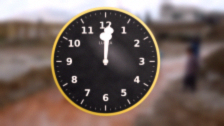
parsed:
12:01
